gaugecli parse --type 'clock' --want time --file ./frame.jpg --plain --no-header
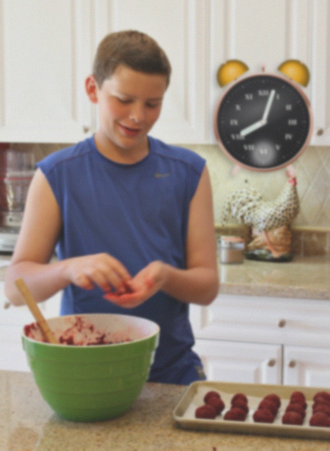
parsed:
8:03
